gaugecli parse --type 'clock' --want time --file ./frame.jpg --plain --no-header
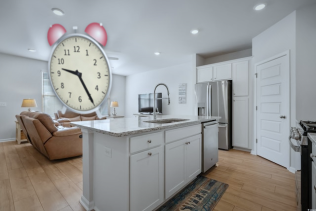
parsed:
9:25
